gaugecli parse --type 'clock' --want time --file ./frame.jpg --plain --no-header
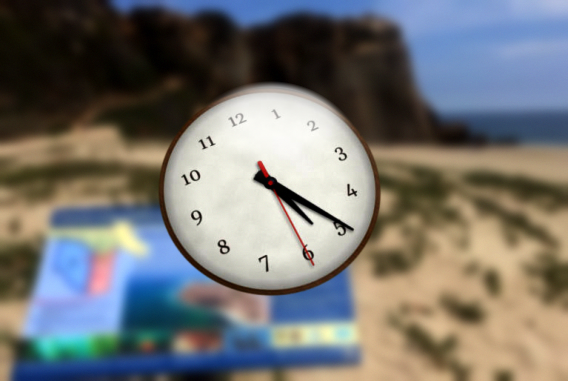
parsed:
5:24:30
